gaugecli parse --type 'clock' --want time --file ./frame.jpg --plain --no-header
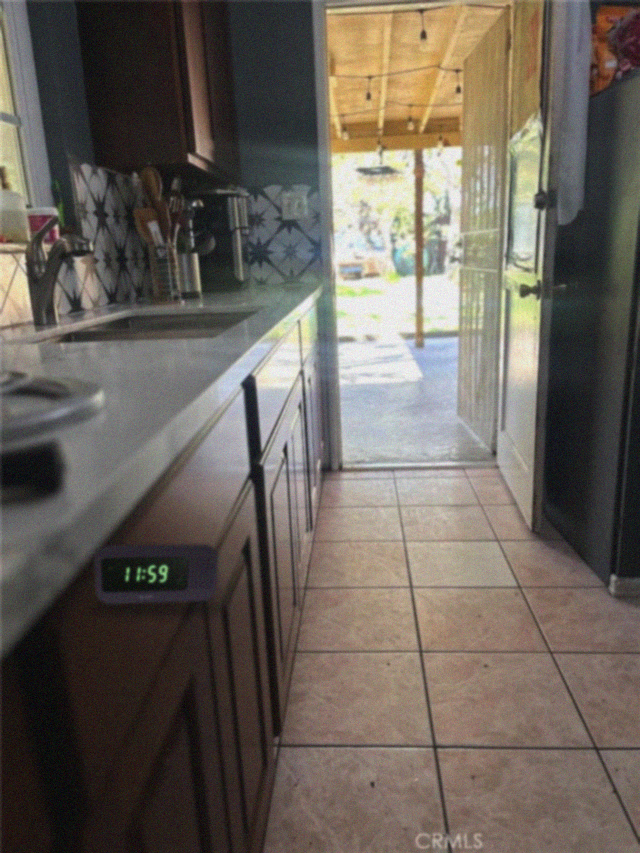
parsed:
11:59
